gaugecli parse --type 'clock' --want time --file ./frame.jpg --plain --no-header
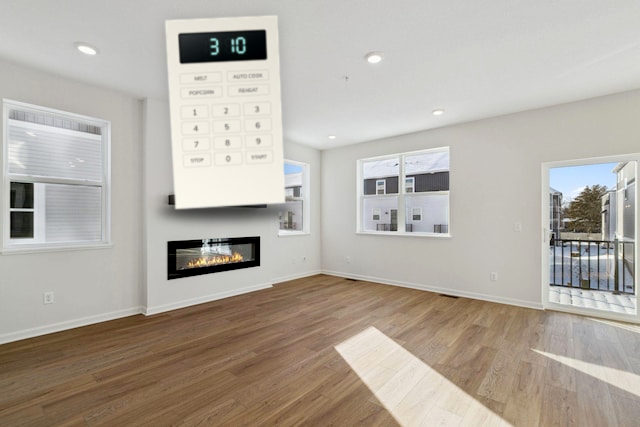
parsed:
3:10
